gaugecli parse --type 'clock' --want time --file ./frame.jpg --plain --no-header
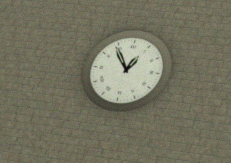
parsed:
12:54
